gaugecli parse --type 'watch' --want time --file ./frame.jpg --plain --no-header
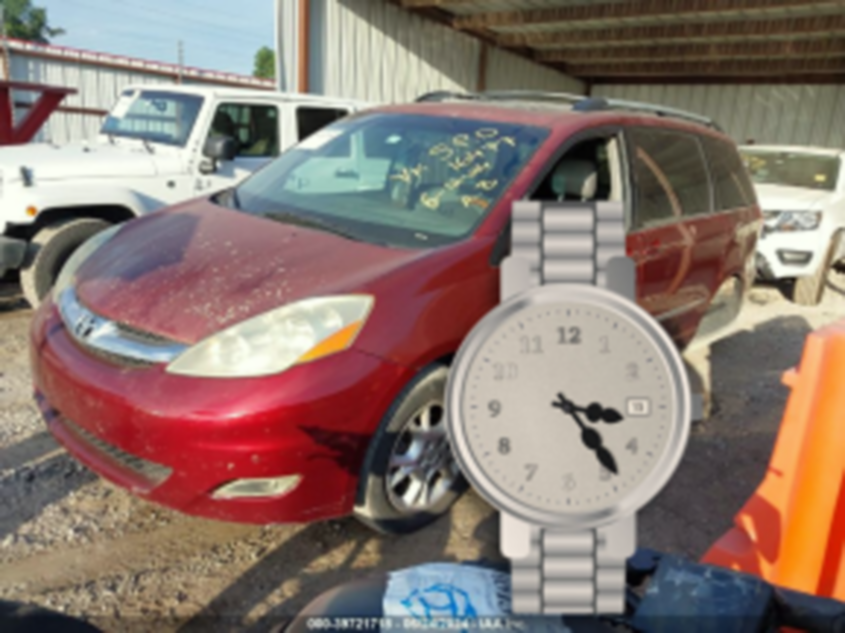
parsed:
3:24
